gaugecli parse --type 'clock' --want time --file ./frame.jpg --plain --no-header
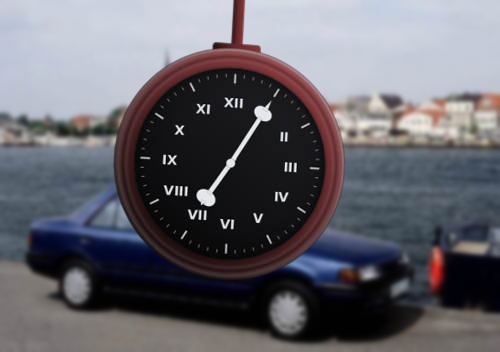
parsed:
7:05
